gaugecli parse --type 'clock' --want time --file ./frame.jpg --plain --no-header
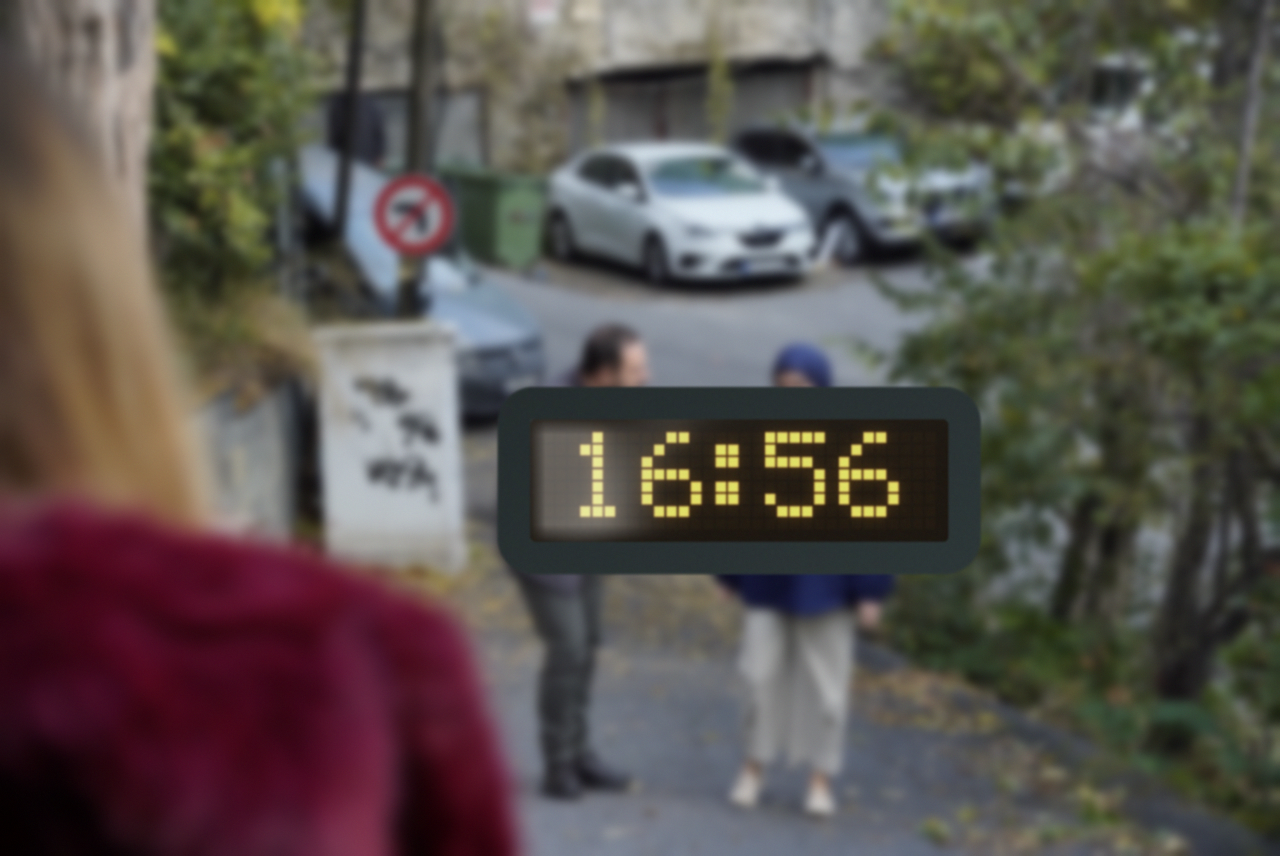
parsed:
16:56
